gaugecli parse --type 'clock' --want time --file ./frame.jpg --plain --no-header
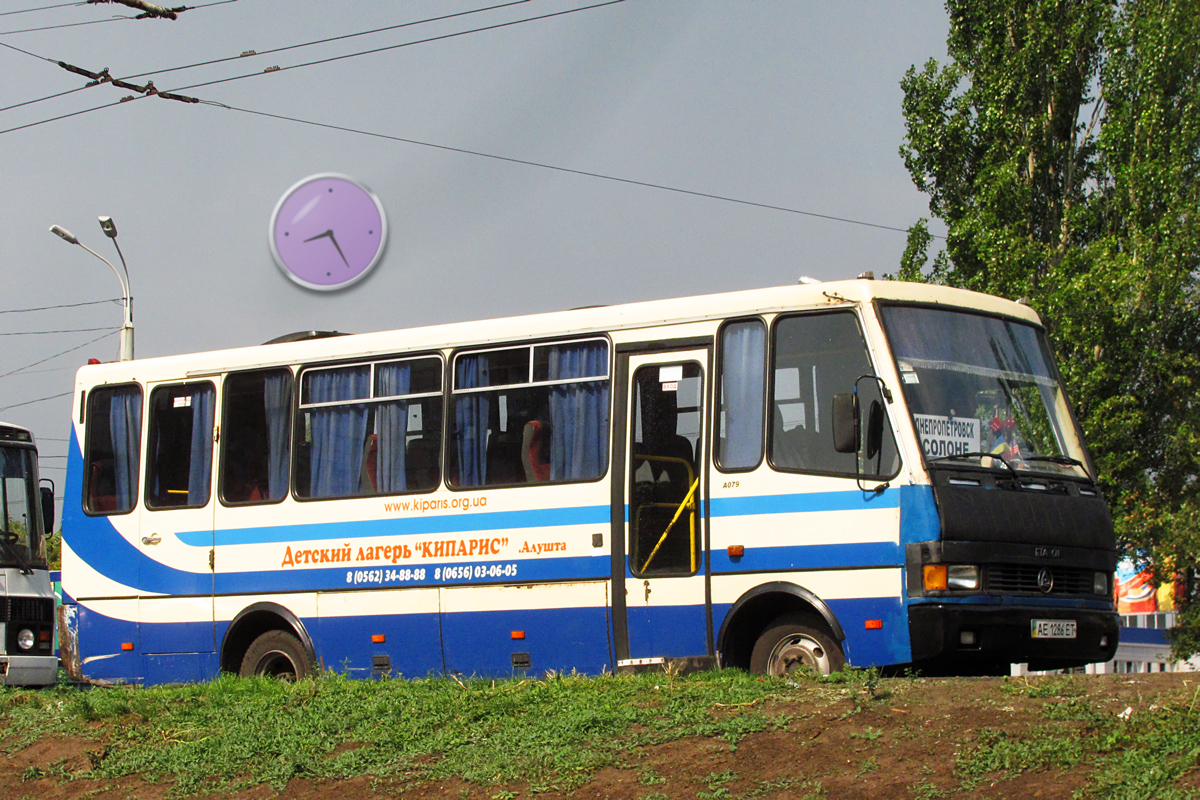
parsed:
8:25
